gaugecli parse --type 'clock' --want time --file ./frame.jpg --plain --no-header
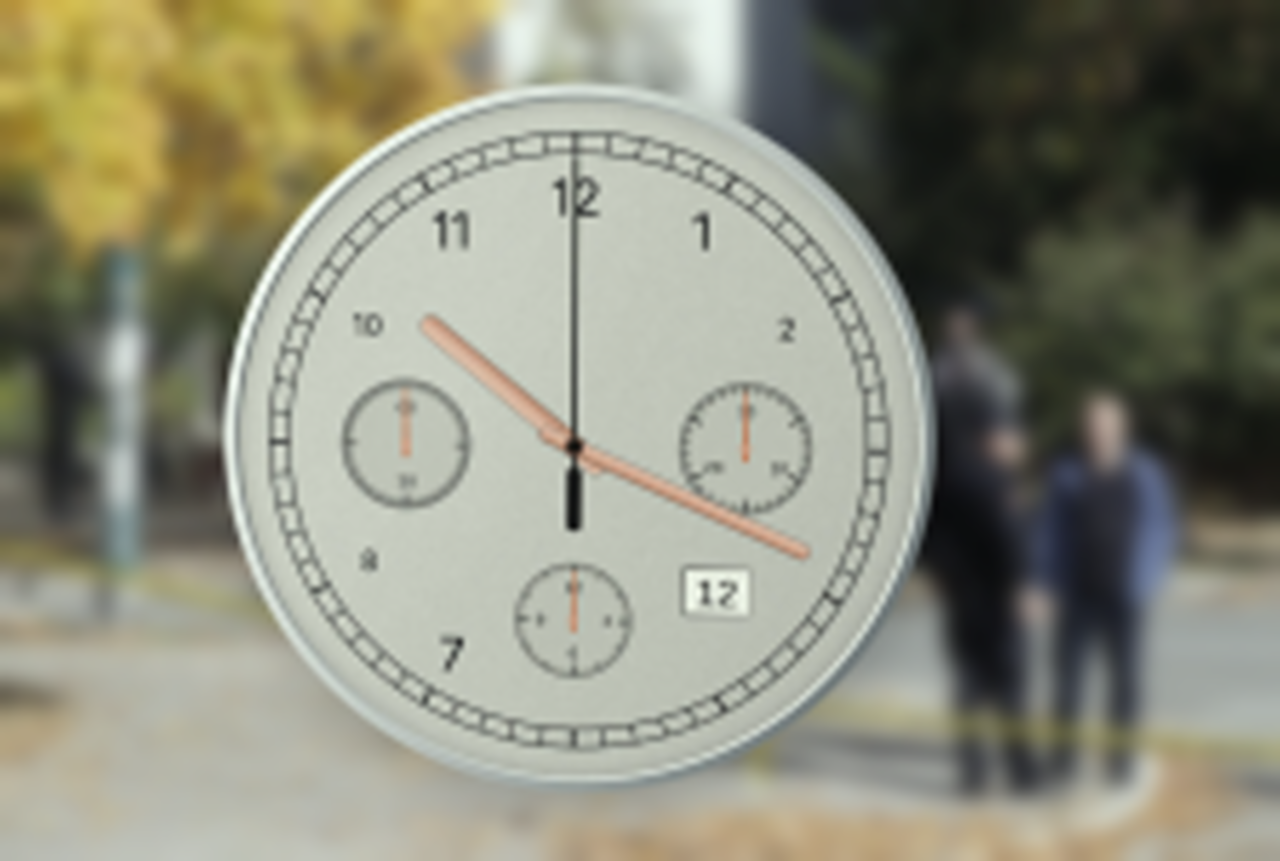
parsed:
10:19
